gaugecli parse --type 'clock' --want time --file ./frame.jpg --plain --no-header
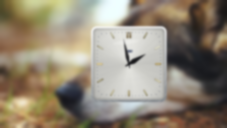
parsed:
1:58
